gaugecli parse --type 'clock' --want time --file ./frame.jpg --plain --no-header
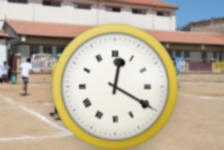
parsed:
12:20
